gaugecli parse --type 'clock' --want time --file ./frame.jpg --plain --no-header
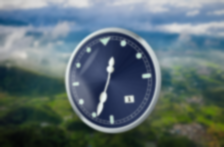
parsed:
12:34
